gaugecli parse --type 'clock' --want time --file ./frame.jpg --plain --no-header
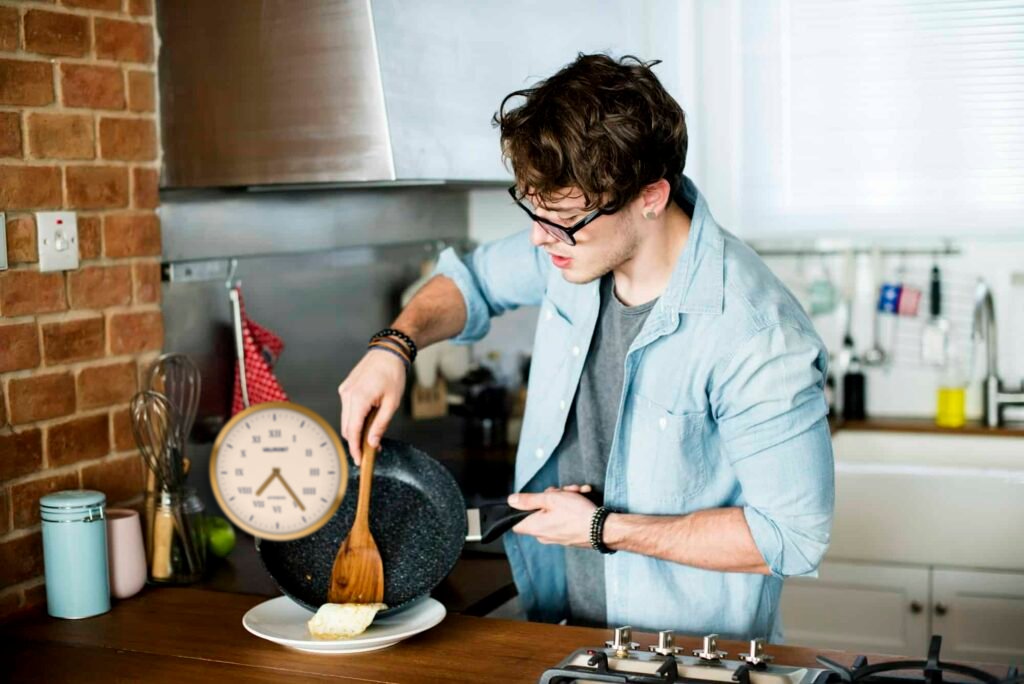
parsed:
7:24
